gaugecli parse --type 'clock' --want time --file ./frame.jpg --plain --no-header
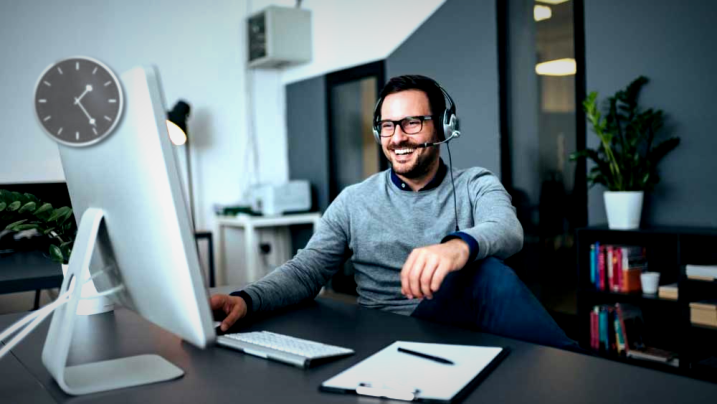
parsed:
1:24
